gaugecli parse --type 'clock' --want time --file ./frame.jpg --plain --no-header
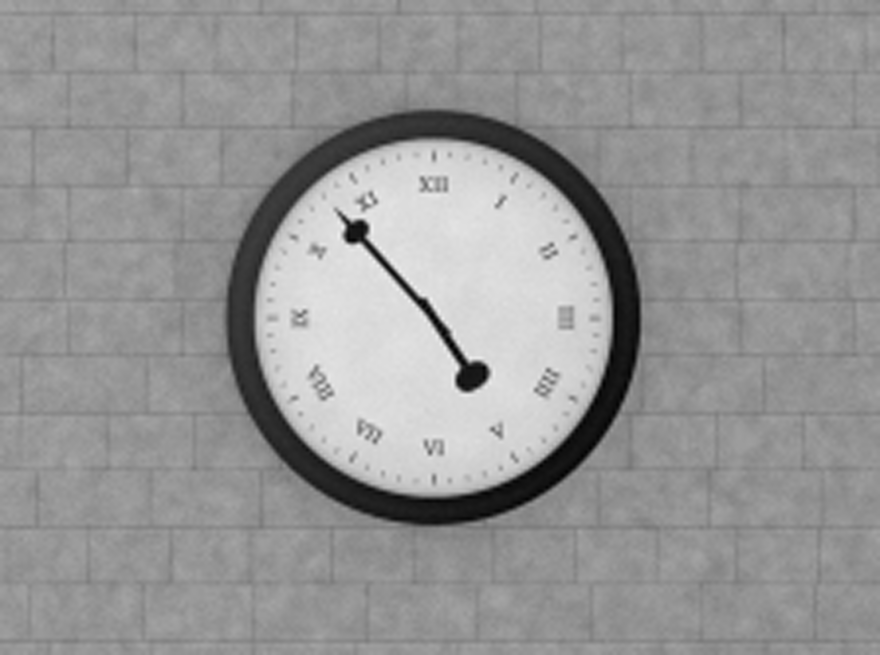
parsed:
4:53
